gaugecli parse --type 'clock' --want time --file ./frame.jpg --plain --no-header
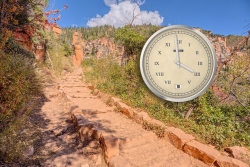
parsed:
3:59
